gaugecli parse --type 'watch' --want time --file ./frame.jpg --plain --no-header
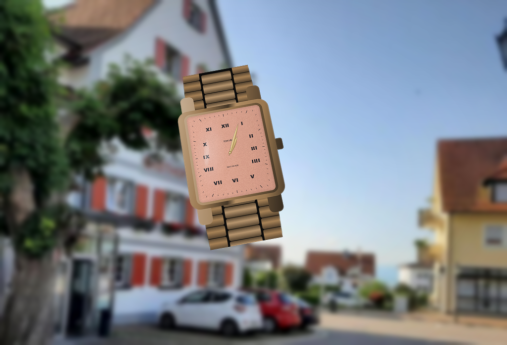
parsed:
1:04
